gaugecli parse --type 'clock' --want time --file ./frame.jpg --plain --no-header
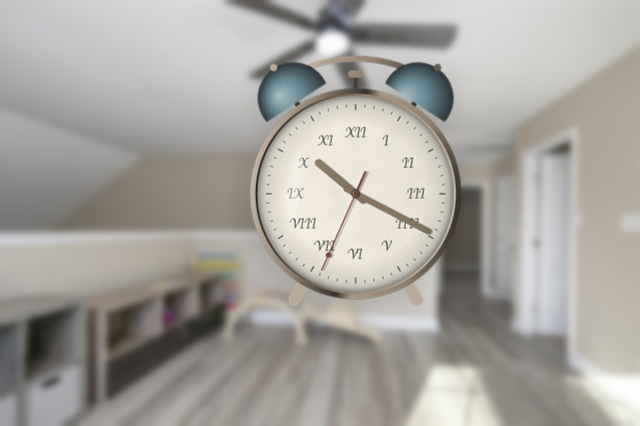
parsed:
10:19:34
